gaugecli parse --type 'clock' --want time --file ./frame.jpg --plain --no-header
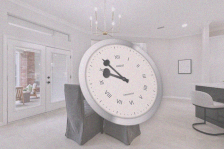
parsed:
9:54
